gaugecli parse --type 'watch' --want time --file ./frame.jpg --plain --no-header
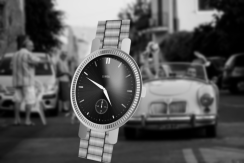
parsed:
4:49
